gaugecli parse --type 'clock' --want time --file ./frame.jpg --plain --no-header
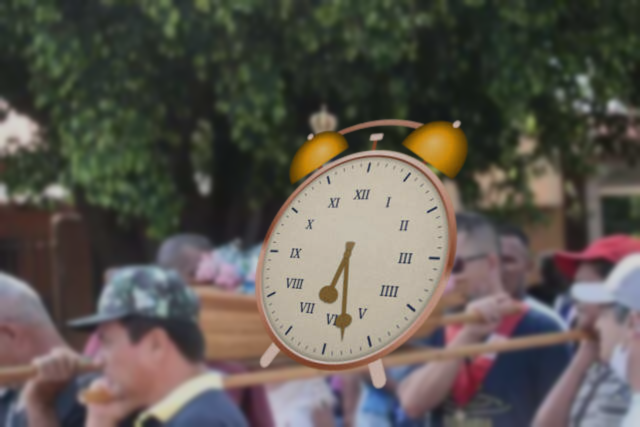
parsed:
6:28
